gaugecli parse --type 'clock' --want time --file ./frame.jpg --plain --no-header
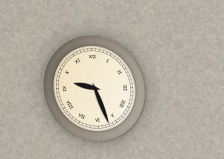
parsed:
9:27
